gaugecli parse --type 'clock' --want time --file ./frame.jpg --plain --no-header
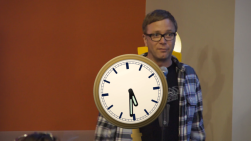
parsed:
5:31
